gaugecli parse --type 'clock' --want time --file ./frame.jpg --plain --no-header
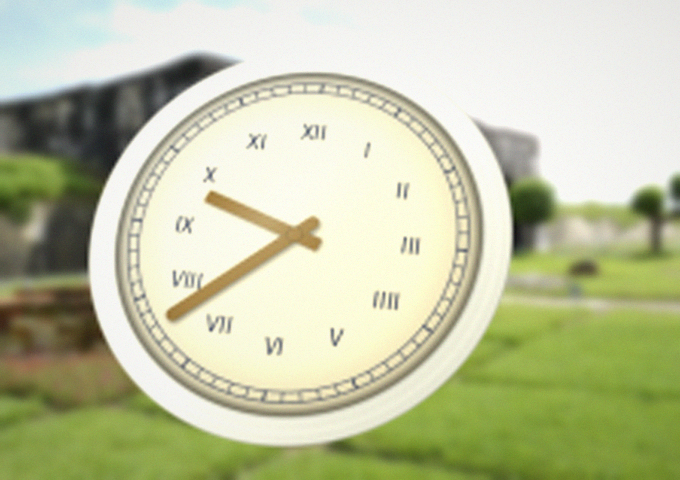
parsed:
9:38
